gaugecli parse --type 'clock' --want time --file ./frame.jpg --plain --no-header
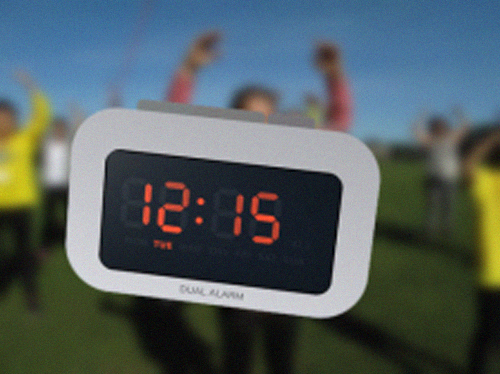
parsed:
12:15
